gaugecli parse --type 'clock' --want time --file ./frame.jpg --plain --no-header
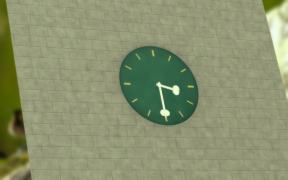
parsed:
3:30
